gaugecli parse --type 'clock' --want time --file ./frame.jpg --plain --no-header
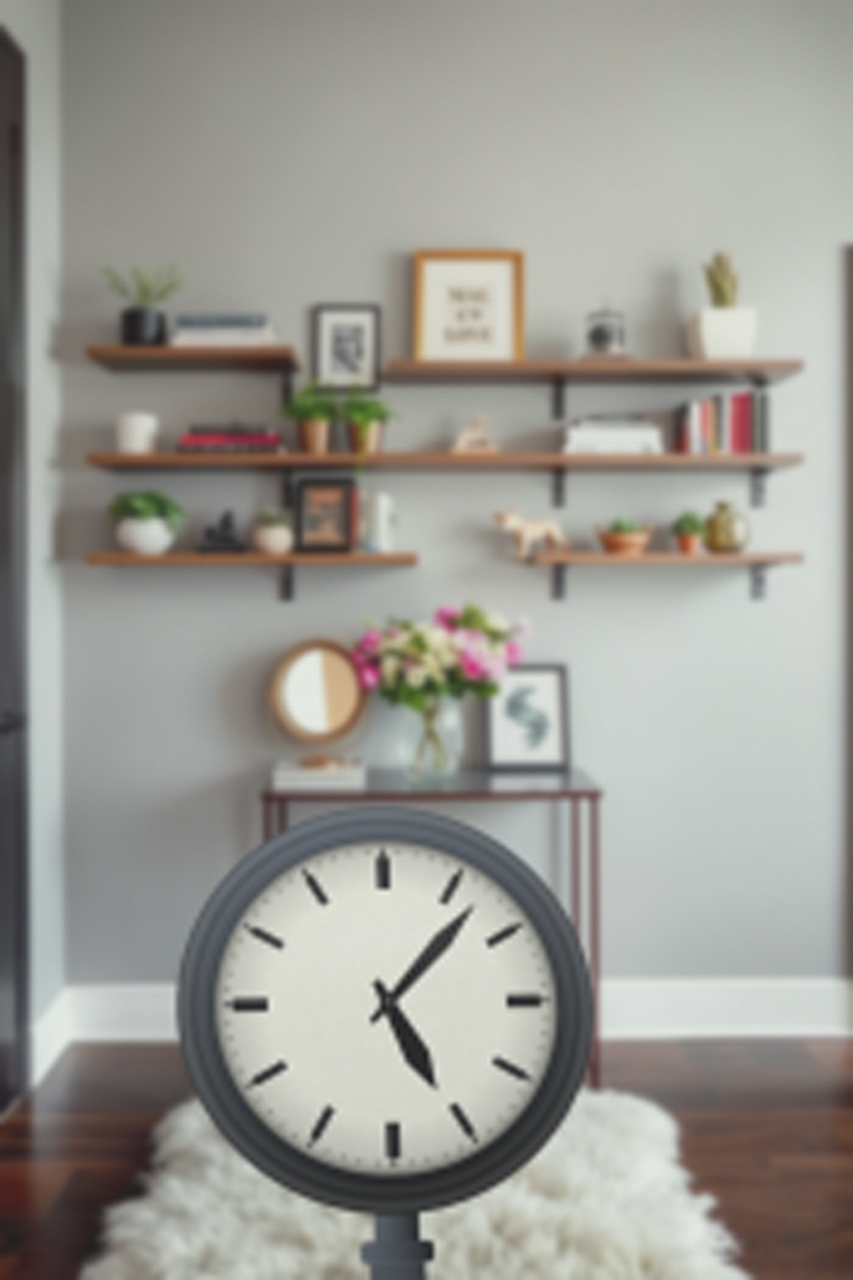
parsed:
5:07
